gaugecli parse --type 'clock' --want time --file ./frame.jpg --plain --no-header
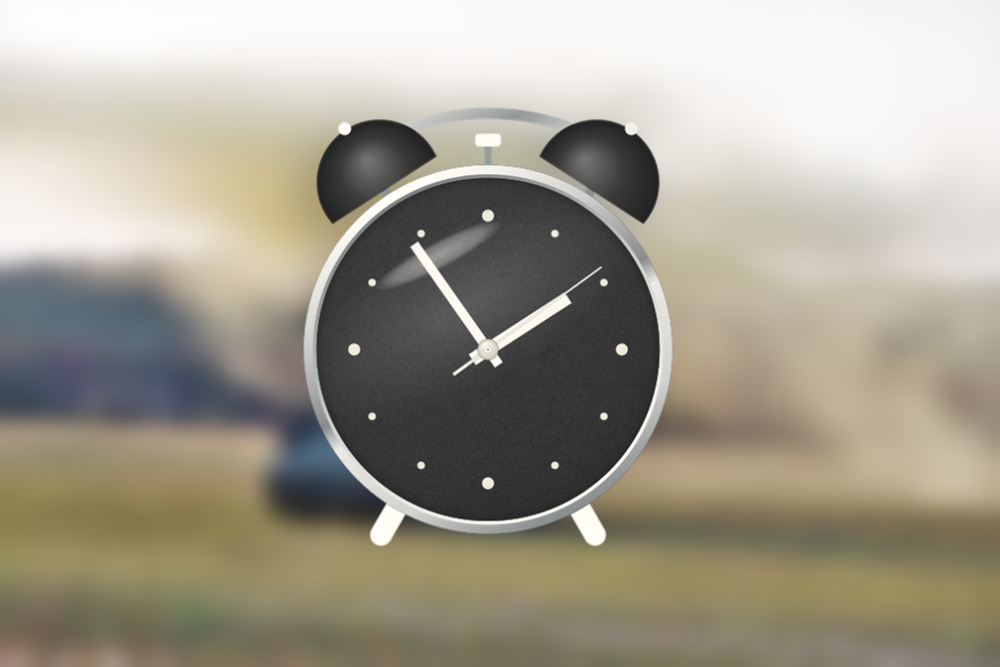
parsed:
1:54:09
